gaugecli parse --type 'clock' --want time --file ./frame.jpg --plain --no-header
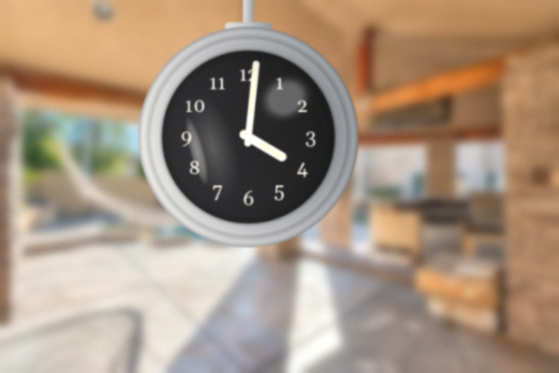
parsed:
4:01
